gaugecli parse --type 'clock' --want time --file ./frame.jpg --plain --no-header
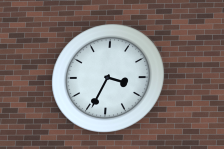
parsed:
3:34
